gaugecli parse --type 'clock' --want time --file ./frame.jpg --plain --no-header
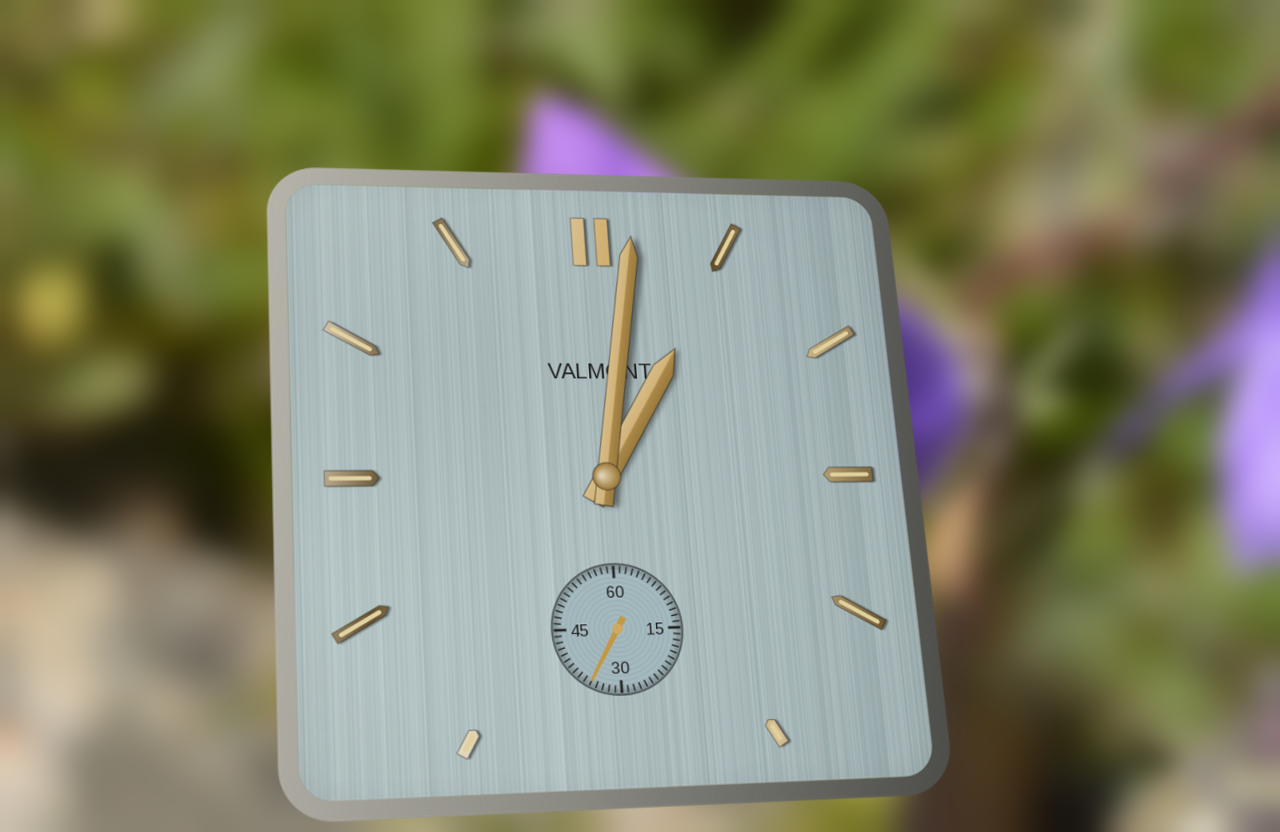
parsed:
1:01:35
